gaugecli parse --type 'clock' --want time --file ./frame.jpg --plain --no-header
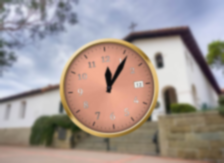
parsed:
12:06
